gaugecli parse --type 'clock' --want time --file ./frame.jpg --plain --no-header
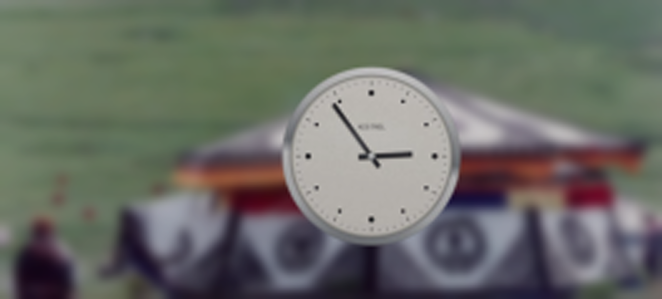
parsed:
2:54
